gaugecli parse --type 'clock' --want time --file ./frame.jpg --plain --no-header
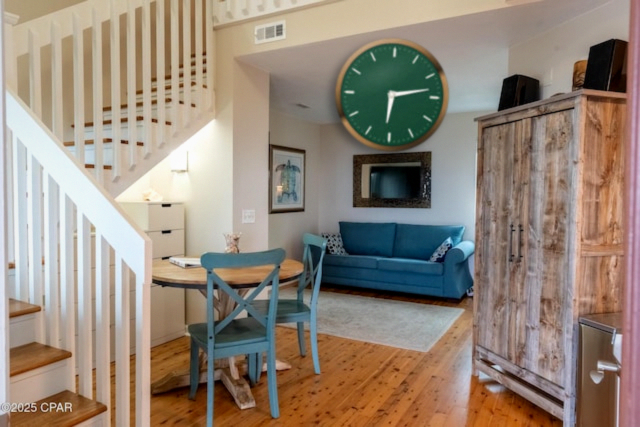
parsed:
6:13
